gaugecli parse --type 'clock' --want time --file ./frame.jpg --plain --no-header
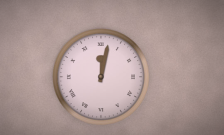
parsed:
12:02
